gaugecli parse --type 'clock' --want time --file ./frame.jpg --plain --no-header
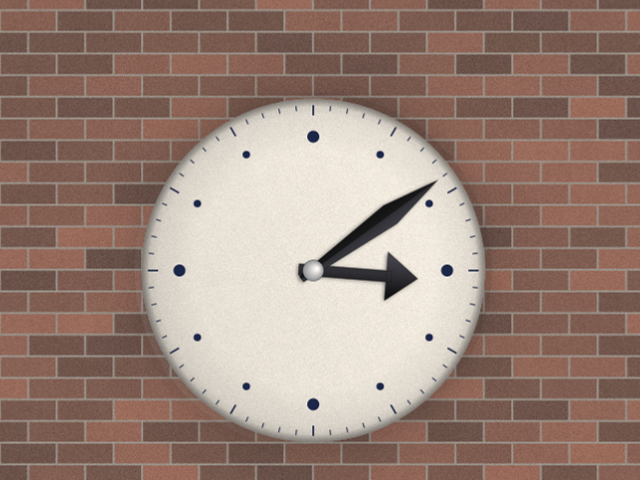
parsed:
3:09
